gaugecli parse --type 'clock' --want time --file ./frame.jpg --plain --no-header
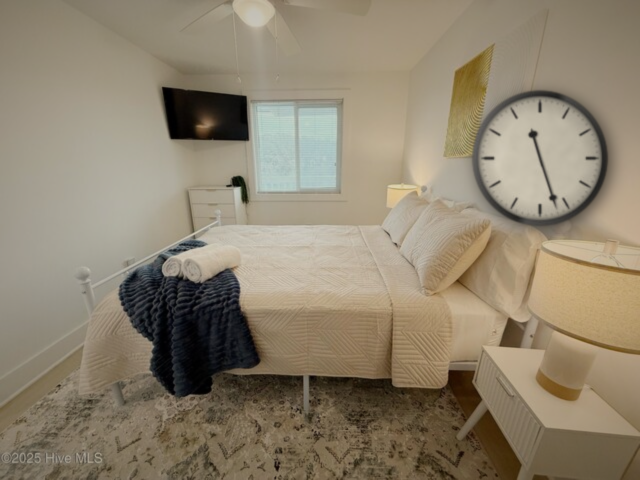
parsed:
11:27
